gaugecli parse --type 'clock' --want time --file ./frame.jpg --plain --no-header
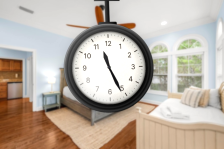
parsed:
11:26
